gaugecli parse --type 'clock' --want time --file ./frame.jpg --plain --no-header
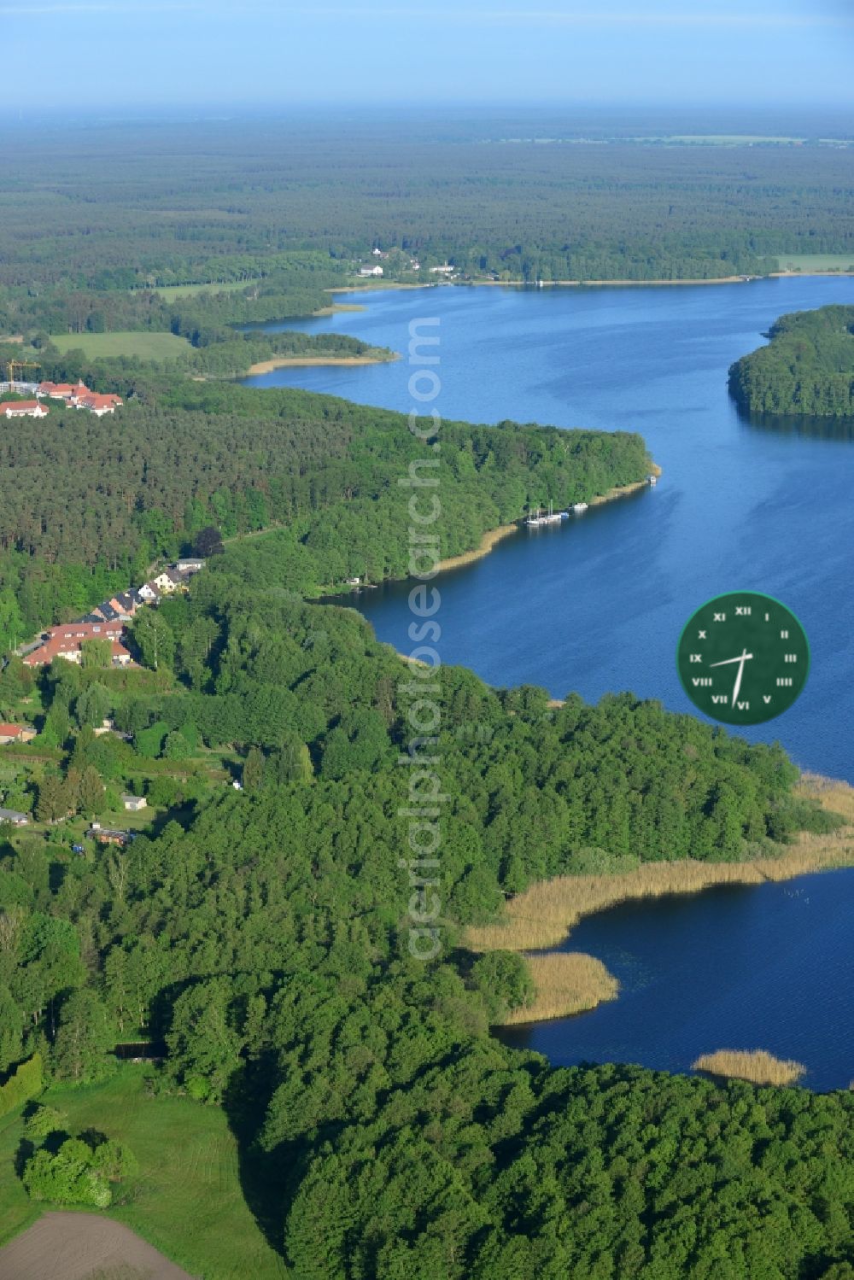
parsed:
8:32
